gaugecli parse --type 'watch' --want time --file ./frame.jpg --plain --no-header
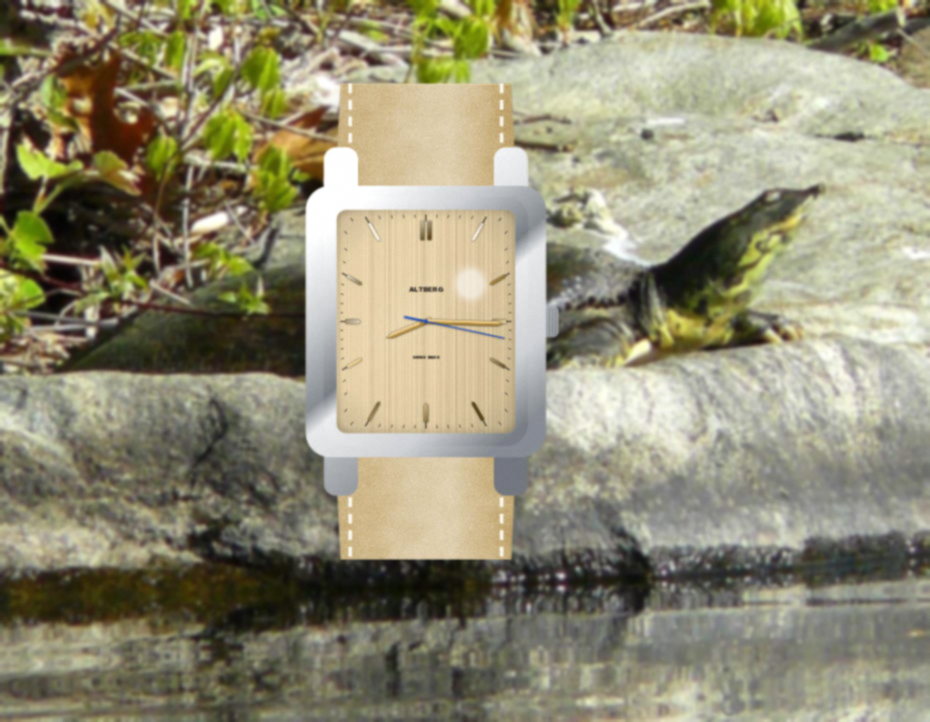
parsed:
8:15:17
